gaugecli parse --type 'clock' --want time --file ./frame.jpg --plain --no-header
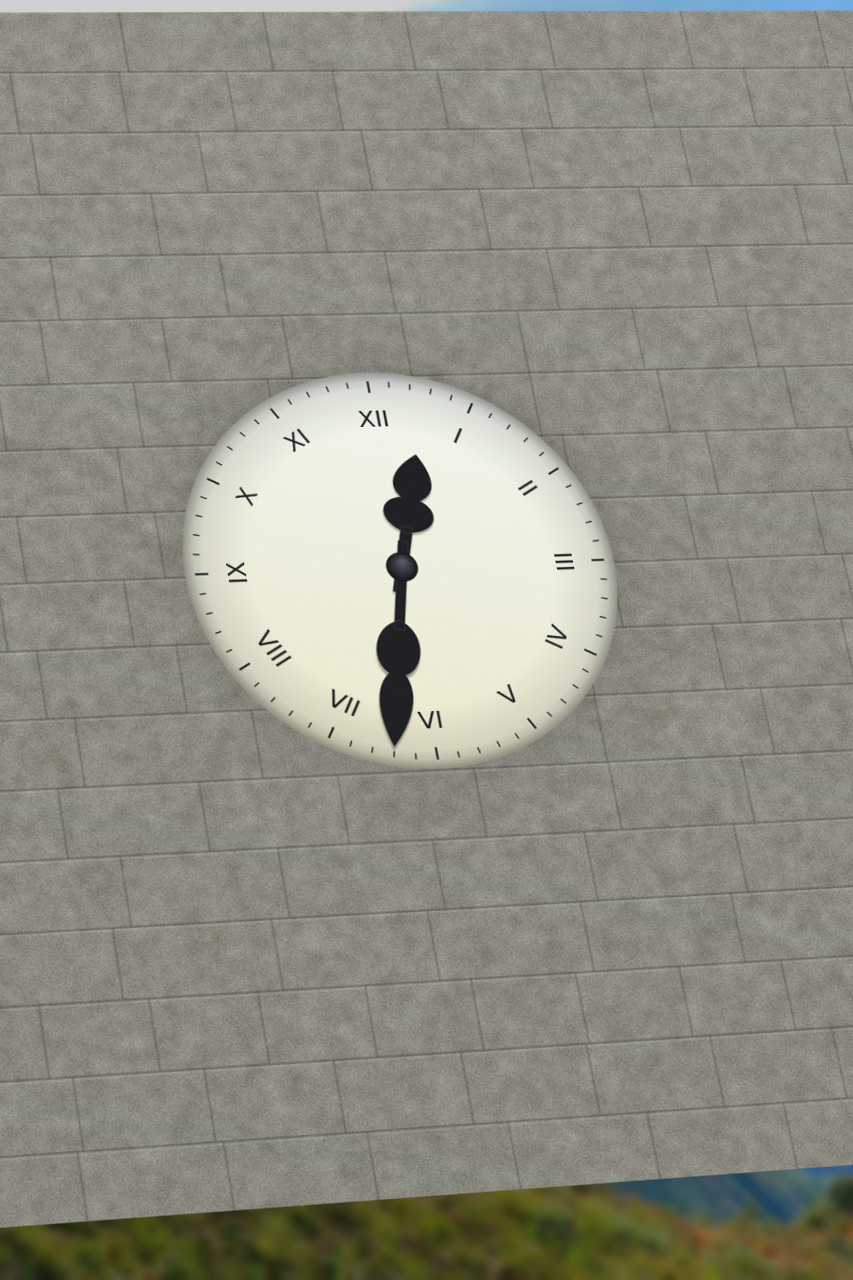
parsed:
12:32
